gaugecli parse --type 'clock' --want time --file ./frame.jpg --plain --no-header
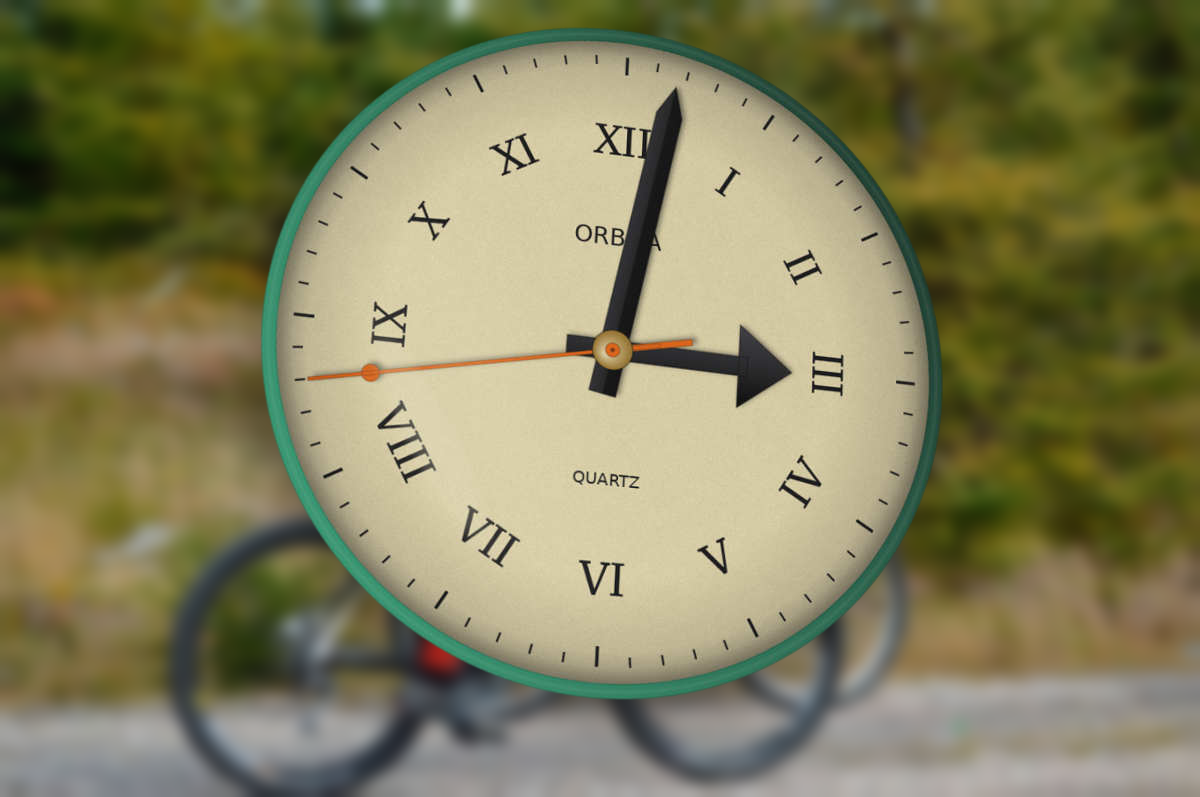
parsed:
3:01:43
